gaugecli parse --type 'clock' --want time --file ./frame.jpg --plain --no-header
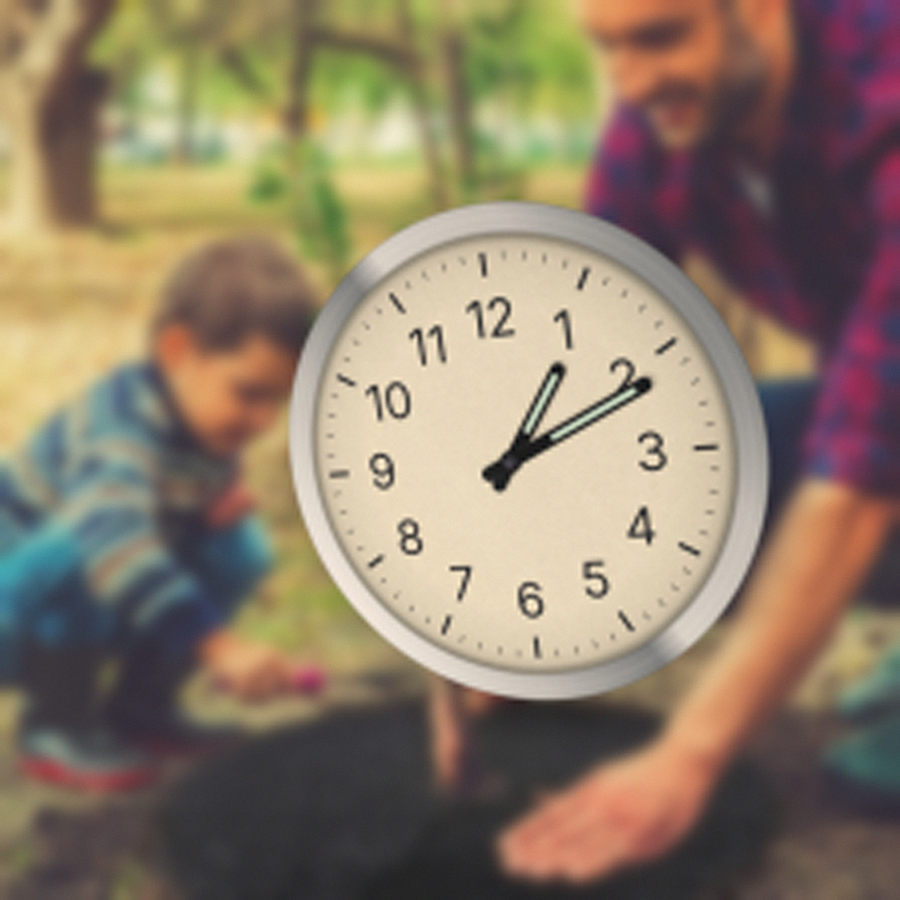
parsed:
1:11
